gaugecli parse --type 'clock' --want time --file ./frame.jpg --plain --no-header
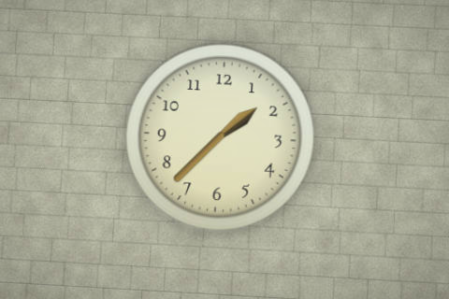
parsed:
1:37
